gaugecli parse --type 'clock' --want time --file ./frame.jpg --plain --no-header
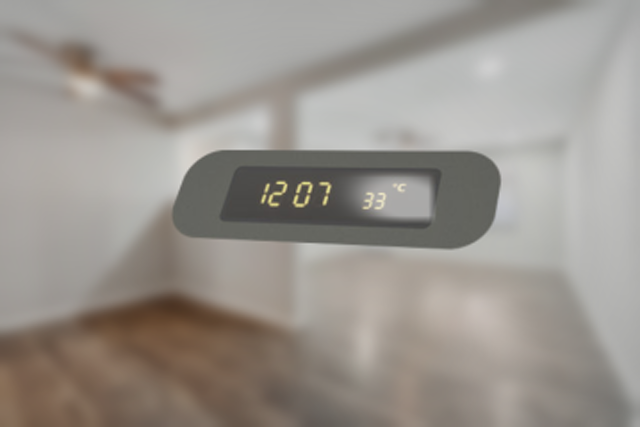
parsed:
12:07
